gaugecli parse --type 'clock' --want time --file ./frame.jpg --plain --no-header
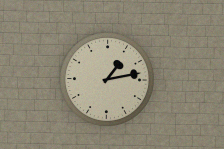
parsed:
1:13
